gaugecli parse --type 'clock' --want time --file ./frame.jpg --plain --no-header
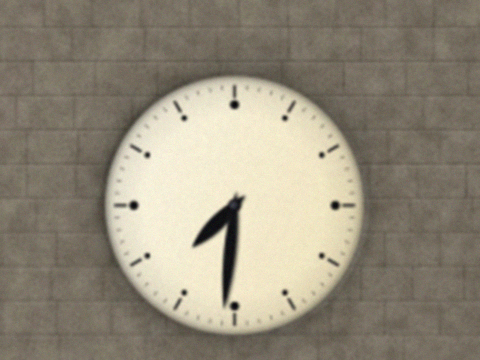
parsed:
7:31
